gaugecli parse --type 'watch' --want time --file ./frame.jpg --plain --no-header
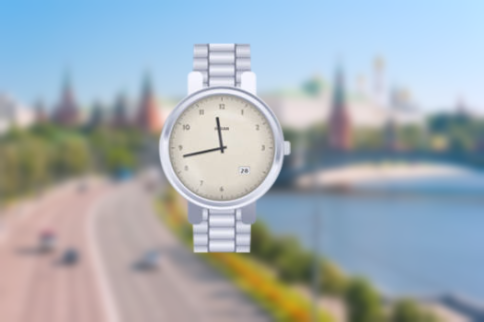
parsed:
11:43
